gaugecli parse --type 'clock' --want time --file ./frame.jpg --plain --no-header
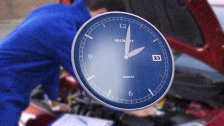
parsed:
2:02
